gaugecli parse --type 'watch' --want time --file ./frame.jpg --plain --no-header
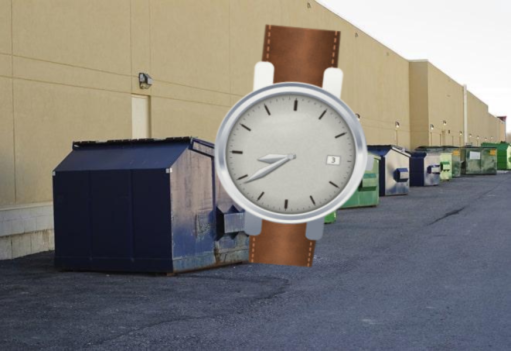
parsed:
8:39
